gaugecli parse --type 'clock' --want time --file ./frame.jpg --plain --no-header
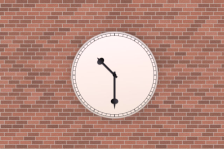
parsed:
10:30
